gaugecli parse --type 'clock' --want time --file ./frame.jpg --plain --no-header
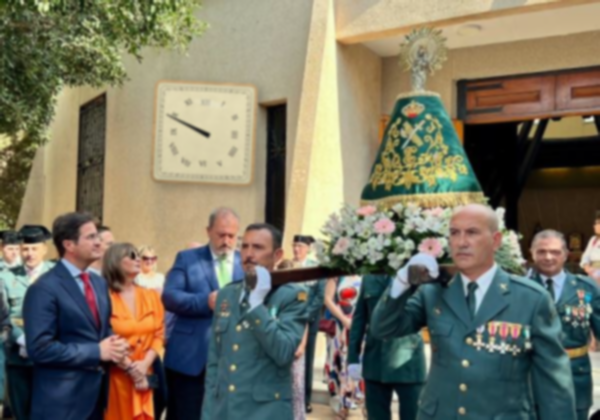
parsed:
9:49
